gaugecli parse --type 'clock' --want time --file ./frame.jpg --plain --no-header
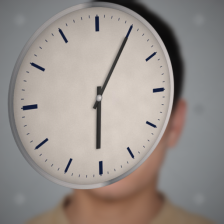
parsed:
6:05
